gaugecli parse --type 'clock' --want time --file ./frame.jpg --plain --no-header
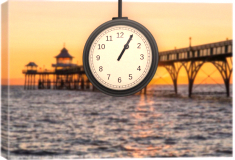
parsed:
1:05
